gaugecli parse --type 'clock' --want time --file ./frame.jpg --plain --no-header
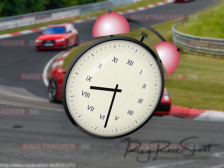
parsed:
8:28
